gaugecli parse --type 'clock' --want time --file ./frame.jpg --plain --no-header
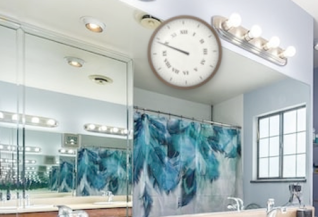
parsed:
9:49
